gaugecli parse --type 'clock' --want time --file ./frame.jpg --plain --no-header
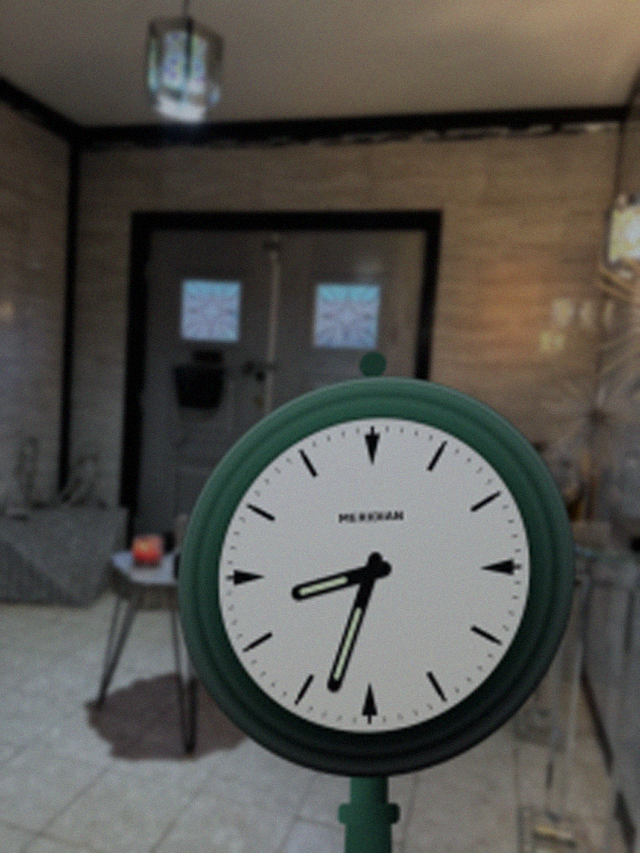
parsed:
8:33
